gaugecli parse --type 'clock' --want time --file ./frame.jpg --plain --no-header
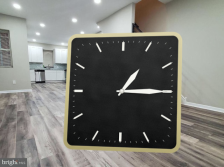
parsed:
1:15
